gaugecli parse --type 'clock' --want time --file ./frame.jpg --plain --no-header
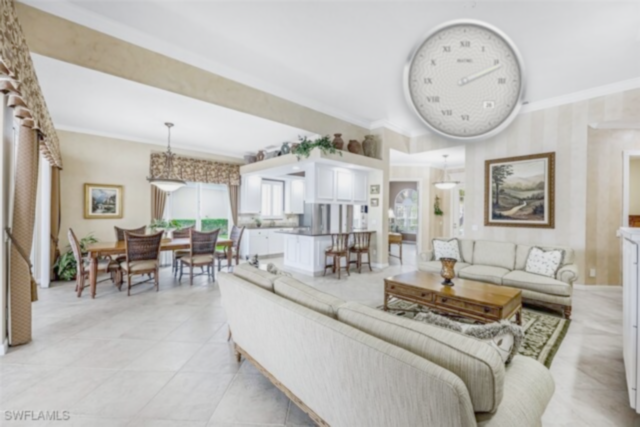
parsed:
2:11
